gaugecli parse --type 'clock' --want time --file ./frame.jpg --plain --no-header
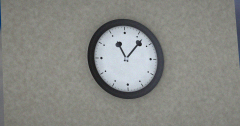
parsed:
11:07
